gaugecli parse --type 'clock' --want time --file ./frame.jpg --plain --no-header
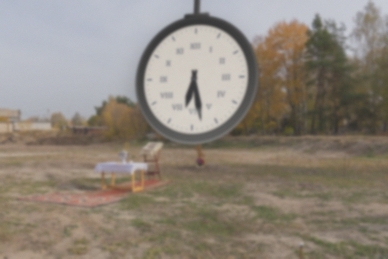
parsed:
6:28
